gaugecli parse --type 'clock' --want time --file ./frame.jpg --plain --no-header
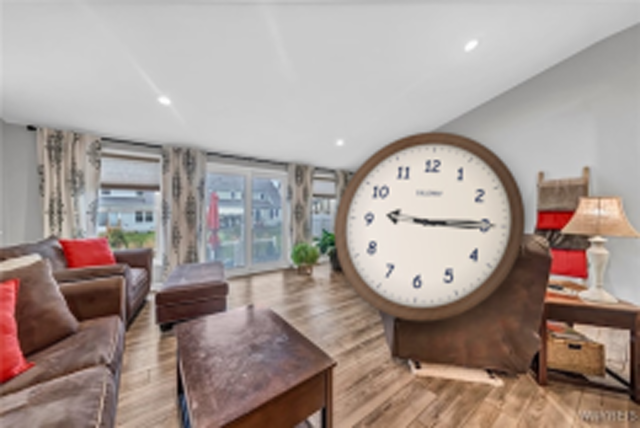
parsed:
9:15
